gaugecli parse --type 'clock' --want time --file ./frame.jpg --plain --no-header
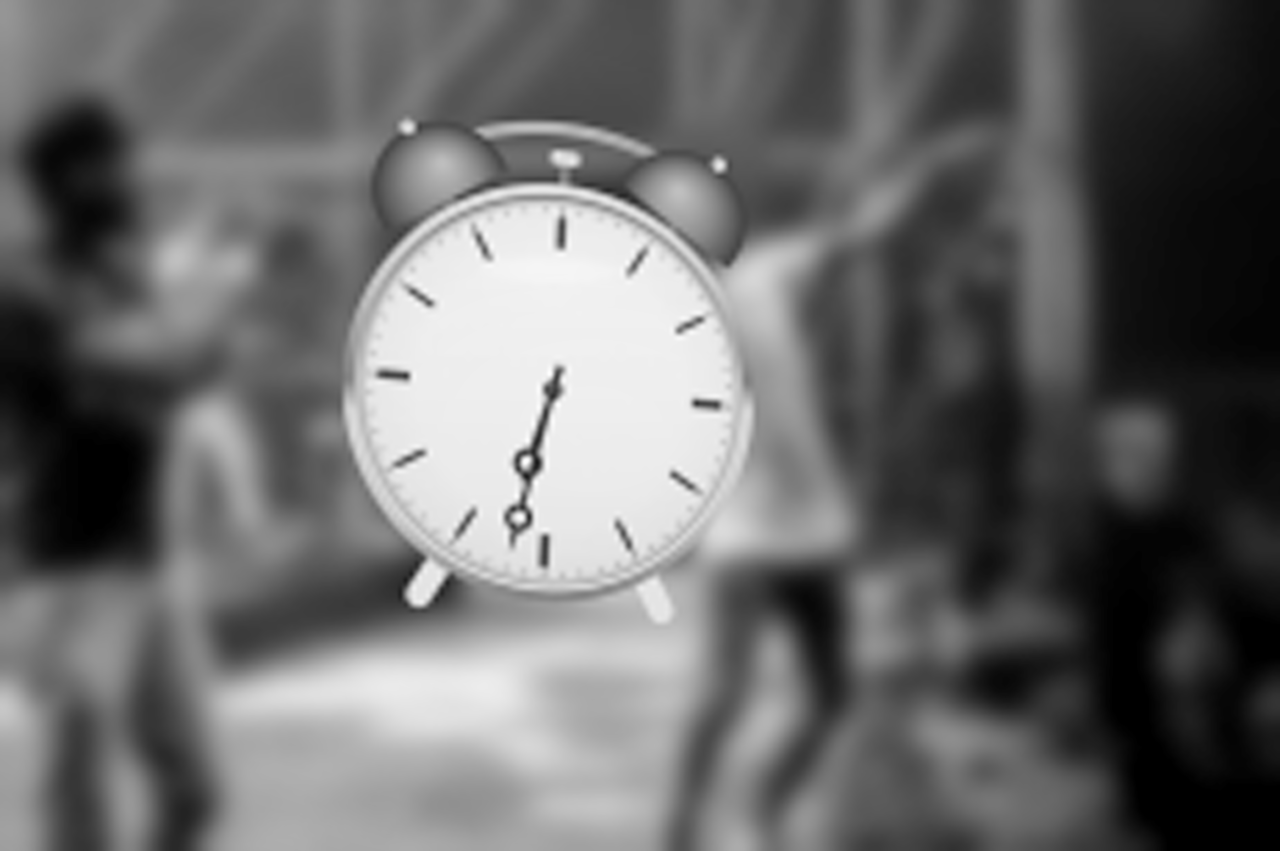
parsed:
6:32
